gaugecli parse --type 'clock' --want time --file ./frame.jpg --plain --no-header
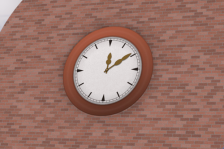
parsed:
12:09
